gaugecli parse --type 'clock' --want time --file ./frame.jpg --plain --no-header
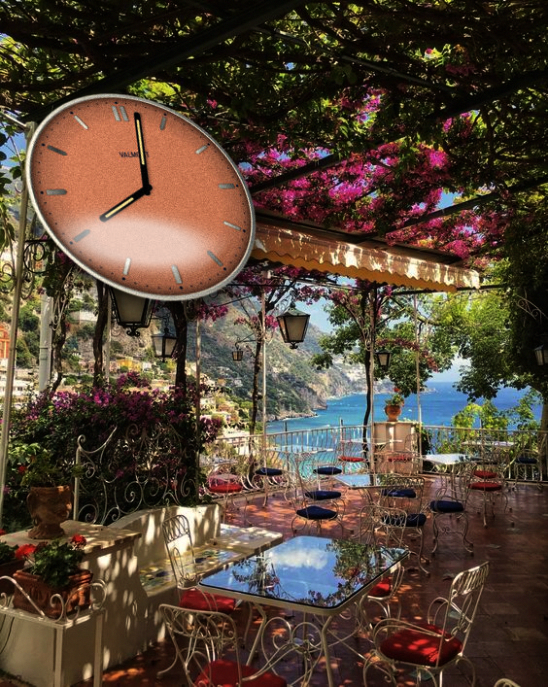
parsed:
8:02
